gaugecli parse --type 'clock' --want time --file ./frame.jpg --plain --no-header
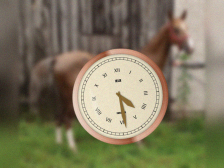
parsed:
4:29
